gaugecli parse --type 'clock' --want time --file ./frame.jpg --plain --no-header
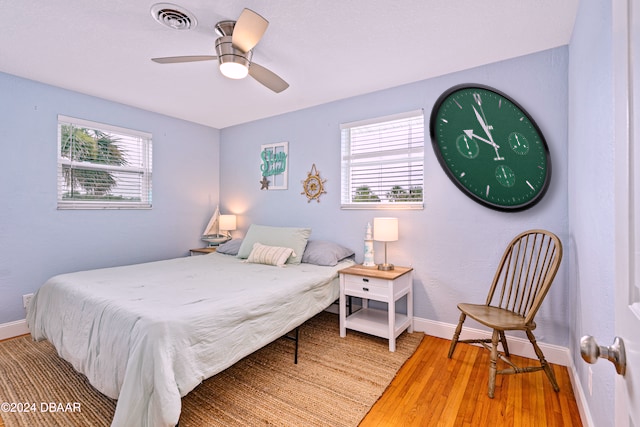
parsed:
9:58
